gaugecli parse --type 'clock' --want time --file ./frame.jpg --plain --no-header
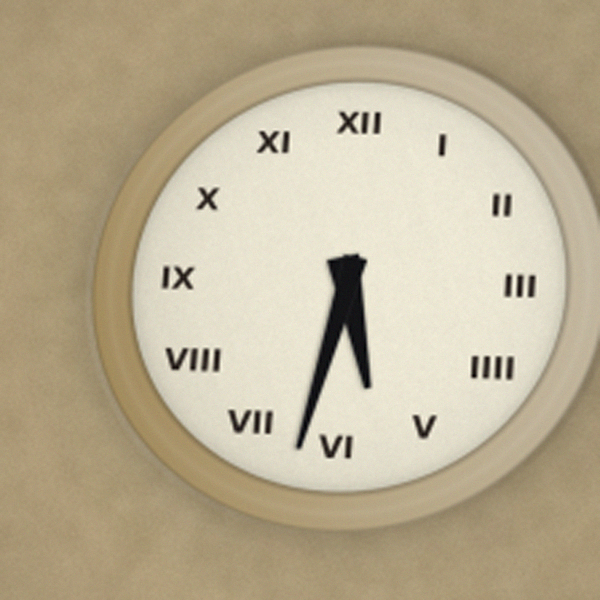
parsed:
5:32
